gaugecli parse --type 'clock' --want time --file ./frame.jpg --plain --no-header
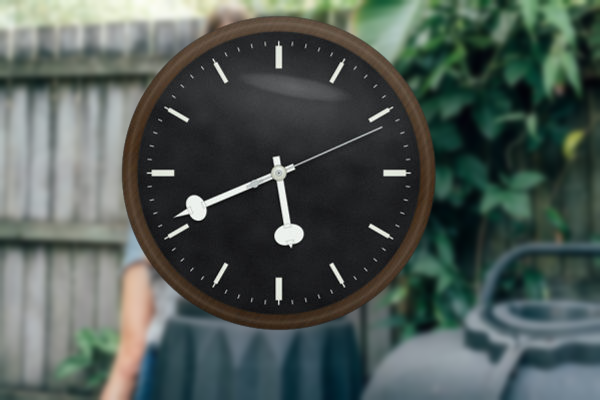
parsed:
5:41:11
